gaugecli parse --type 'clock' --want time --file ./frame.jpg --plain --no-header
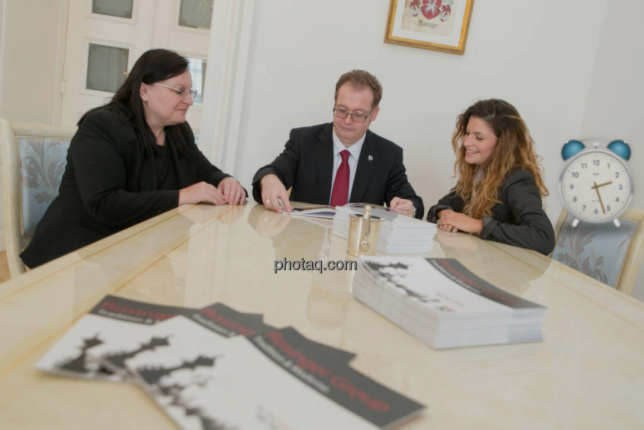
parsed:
2:27
